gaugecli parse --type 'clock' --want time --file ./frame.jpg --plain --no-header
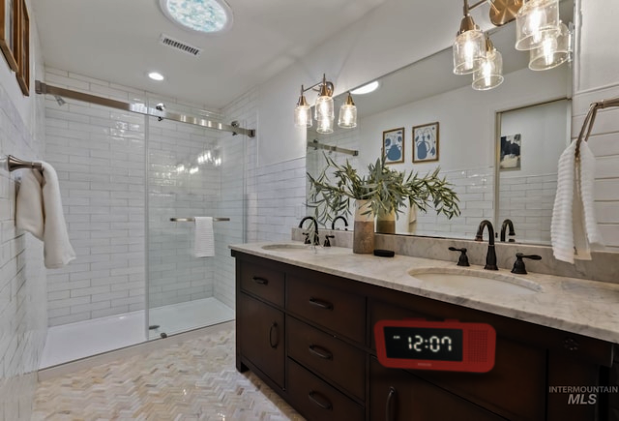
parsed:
12:07
